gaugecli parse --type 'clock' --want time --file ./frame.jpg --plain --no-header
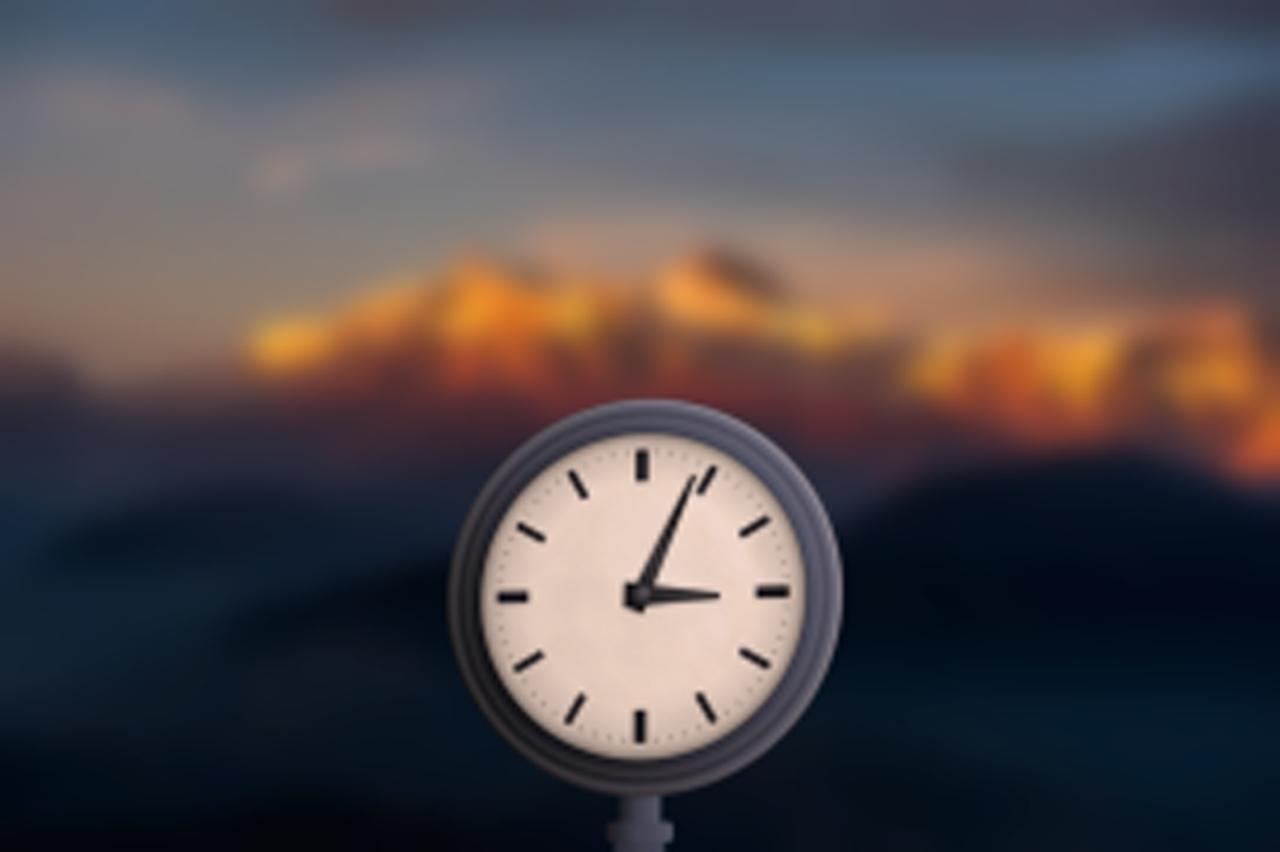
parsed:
3:04
